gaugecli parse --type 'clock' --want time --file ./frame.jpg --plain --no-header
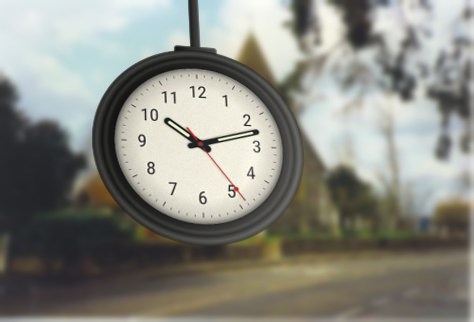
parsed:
10:12:24
